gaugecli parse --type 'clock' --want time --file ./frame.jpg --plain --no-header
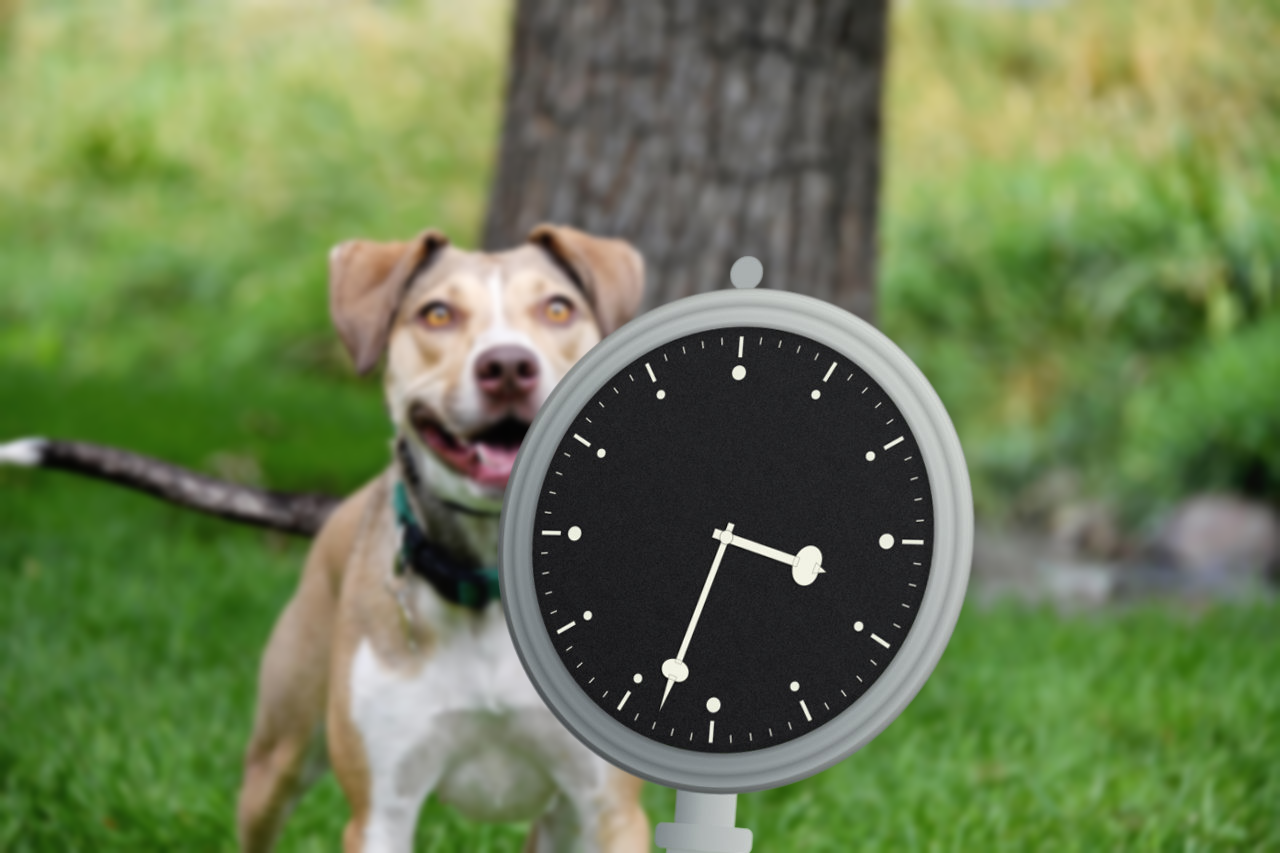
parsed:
3:33
